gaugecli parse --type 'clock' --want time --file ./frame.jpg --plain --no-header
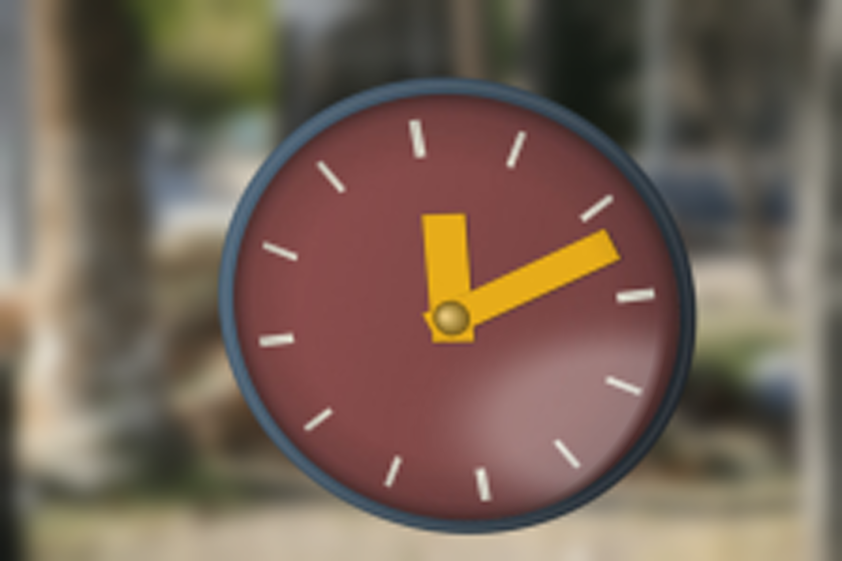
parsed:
12:12
